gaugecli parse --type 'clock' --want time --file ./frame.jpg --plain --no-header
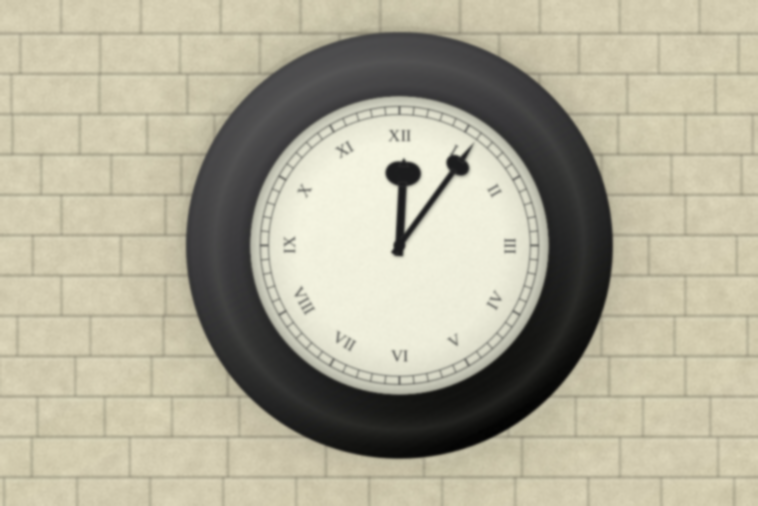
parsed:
12:06
